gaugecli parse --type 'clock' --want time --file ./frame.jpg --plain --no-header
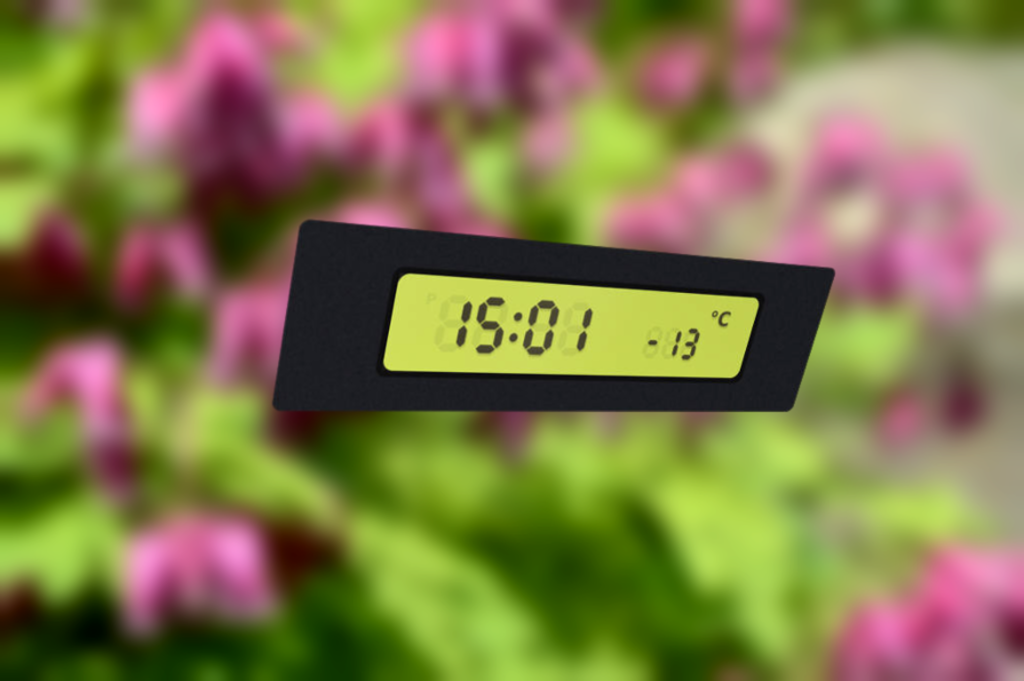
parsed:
15:01
